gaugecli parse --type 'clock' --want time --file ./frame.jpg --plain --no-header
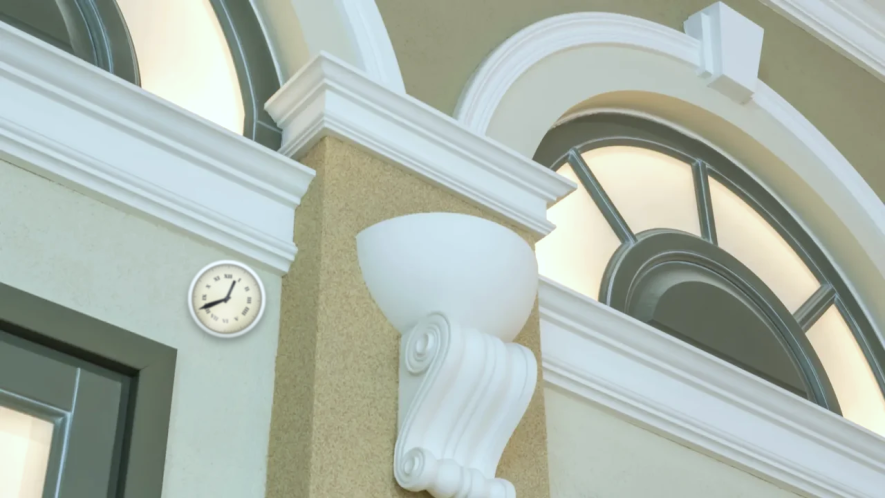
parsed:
12:41
